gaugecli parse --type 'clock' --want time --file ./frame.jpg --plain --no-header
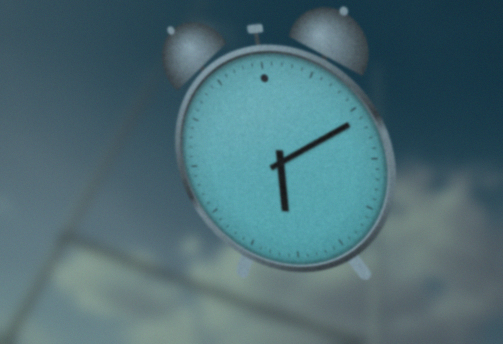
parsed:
6:11
